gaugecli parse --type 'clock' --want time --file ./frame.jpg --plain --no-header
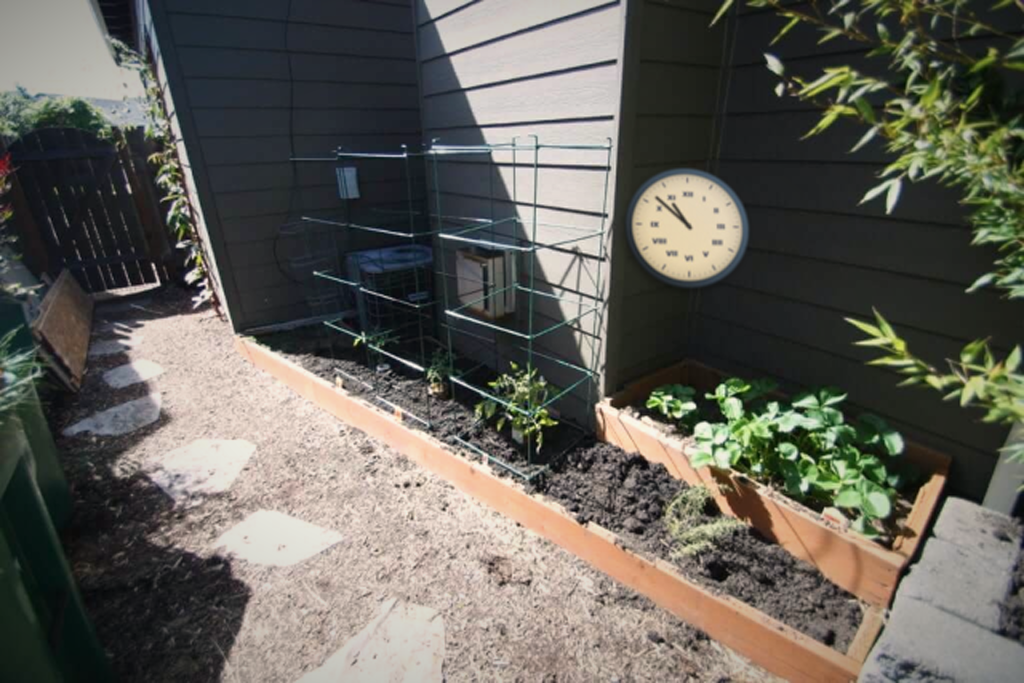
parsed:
10:52
